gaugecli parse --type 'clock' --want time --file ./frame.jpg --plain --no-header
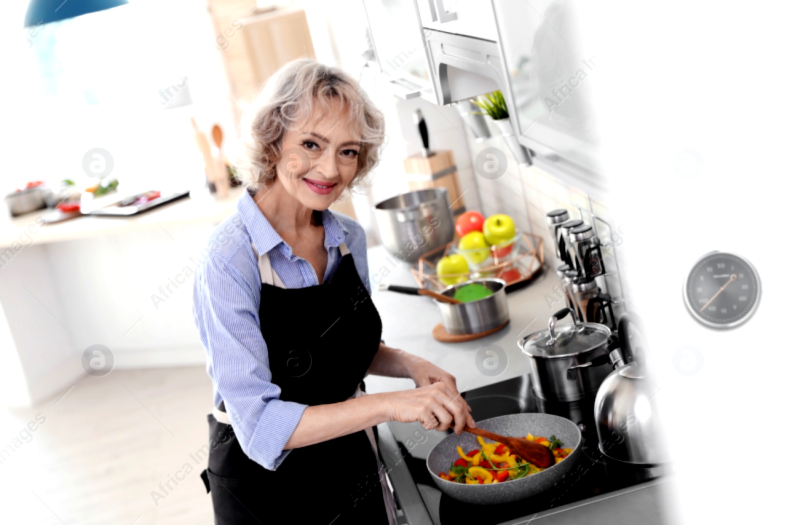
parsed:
1:38
